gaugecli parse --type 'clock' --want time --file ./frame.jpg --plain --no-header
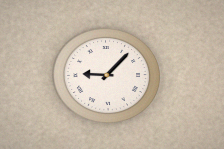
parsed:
9:07
